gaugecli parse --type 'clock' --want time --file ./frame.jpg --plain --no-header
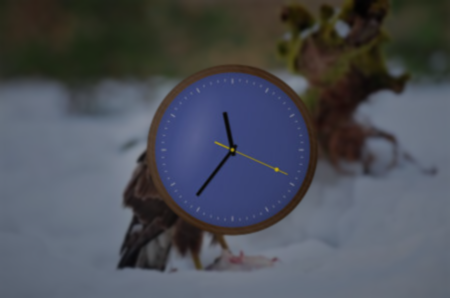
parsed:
11:36:19
